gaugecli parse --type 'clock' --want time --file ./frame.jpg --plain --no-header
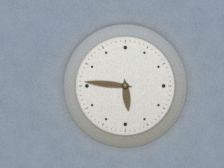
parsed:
5:46
